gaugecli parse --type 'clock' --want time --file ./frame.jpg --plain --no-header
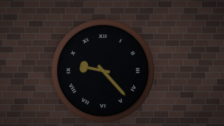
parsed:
9:23
